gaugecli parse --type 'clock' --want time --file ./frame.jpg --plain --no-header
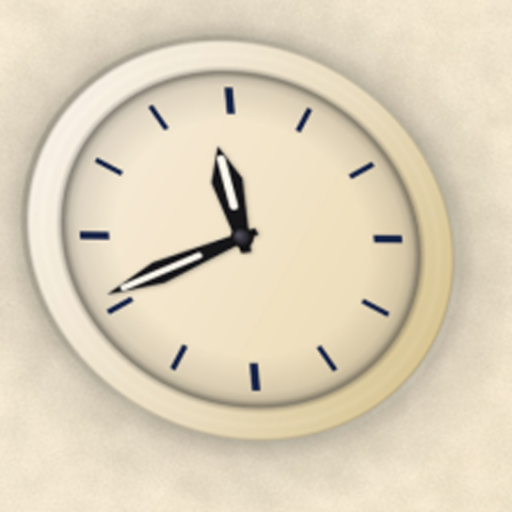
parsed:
11:41
